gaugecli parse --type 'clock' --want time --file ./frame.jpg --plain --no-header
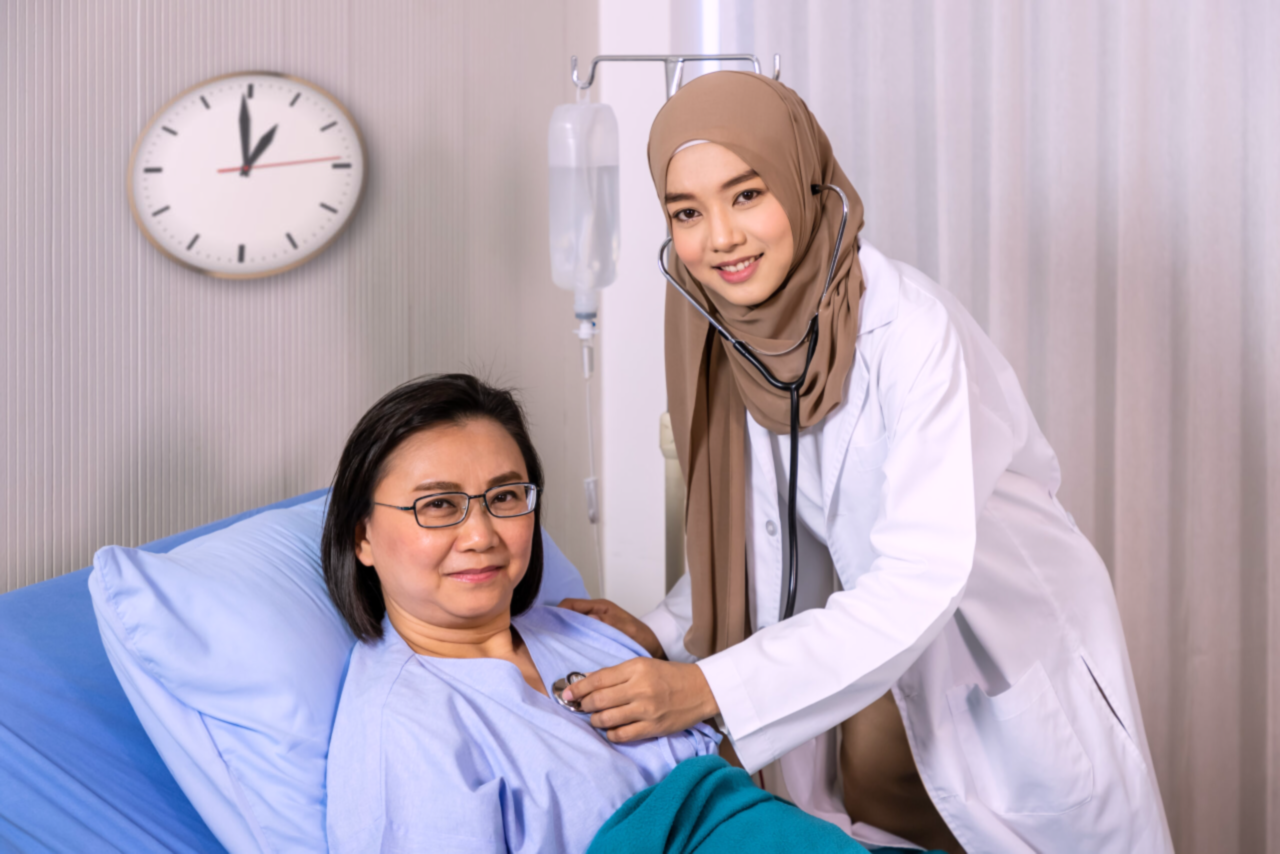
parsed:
12:59:14
